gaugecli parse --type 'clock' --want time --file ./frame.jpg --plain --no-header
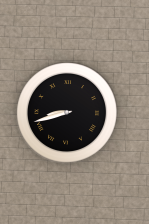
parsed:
8:42
